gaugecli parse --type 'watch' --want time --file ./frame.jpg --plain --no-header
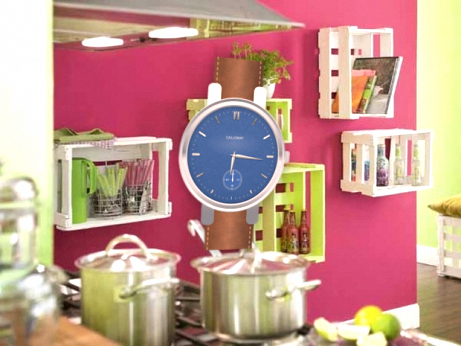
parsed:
6:16
